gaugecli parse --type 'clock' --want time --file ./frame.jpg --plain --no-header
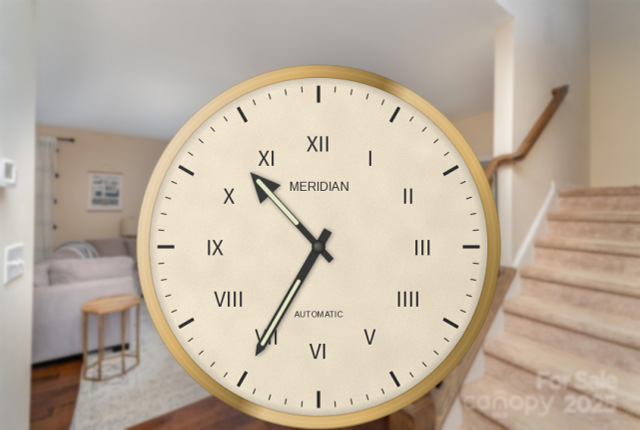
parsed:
10:35
